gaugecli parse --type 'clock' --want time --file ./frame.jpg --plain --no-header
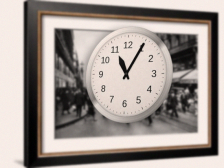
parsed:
11:05
